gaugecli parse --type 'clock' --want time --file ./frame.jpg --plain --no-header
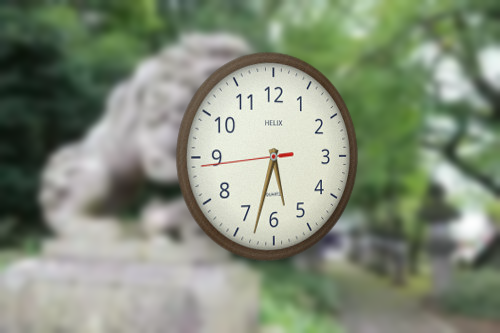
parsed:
5:32:44
